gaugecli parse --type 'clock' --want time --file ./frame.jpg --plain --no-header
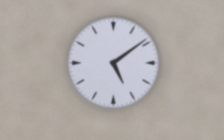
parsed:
5:09
